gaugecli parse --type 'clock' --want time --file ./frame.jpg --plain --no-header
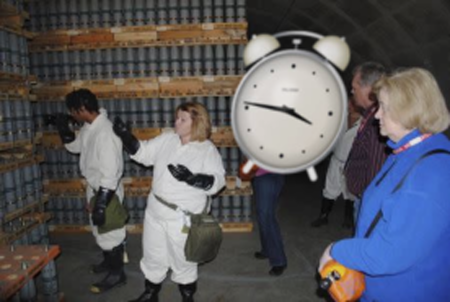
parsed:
3:46
